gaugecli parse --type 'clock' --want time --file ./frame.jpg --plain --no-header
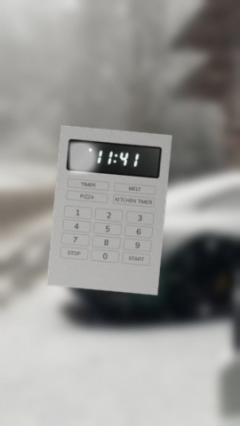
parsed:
11:41
